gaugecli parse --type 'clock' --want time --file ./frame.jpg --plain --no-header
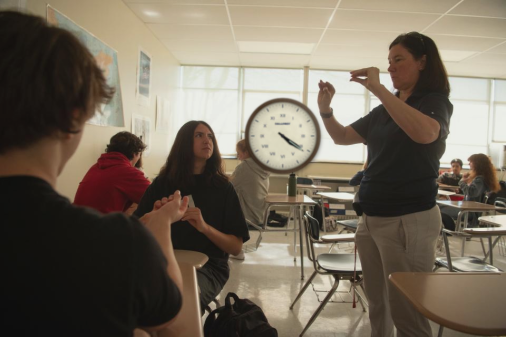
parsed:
4:21
